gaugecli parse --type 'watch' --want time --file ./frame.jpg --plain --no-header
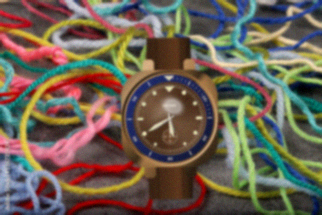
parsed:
5:40
